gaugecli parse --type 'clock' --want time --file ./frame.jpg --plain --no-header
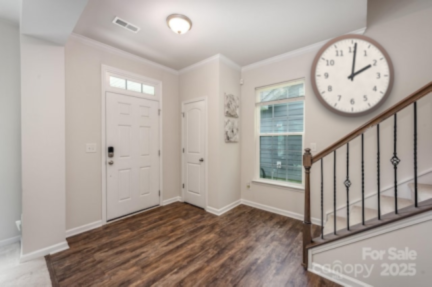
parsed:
2:01
